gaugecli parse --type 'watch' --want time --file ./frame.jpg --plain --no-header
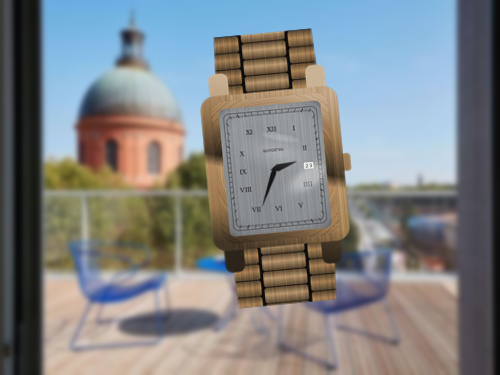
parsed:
2:34
